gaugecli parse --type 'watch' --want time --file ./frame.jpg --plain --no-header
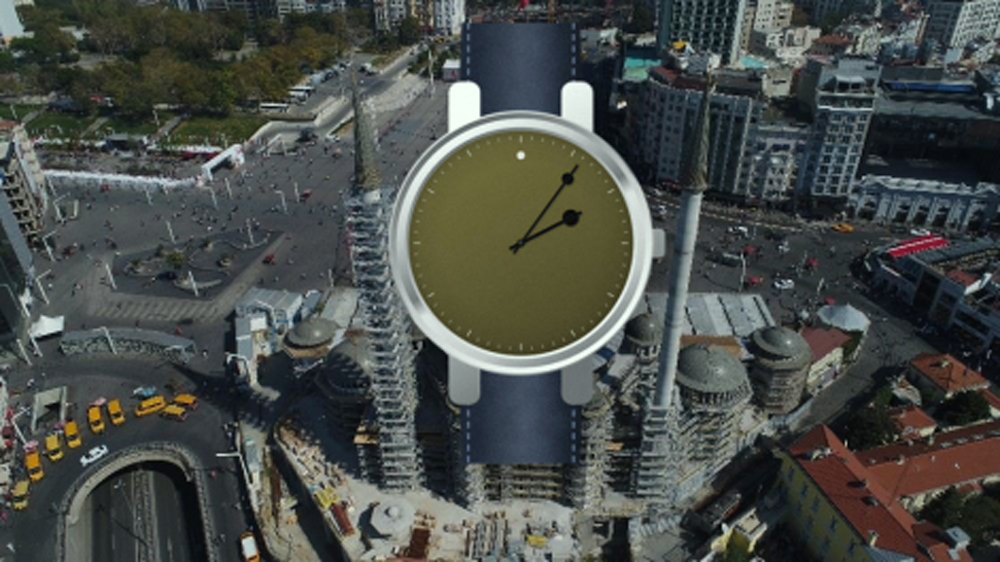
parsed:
2:06
